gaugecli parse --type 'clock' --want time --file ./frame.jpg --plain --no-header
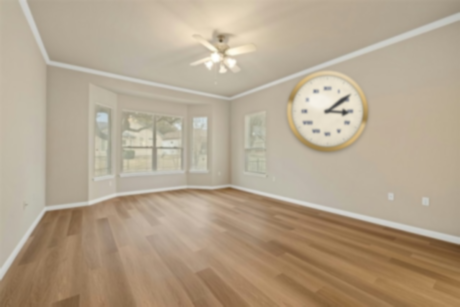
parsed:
3:09
